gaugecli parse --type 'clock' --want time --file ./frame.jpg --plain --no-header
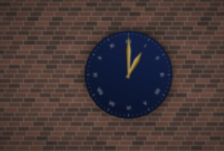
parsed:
1:00
